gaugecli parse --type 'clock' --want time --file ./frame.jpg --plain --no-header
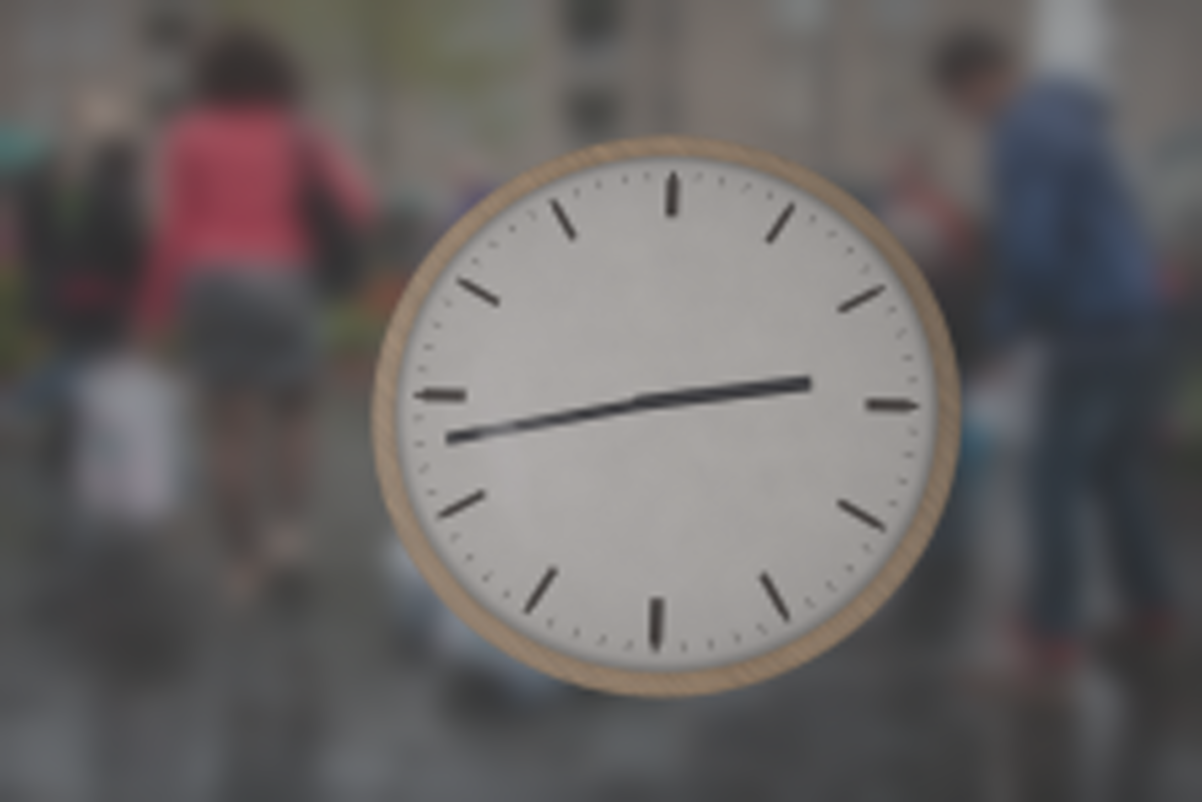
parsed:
2:43
